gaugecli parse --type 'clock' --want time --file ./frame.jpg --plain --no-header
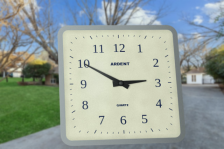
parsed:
2:50
